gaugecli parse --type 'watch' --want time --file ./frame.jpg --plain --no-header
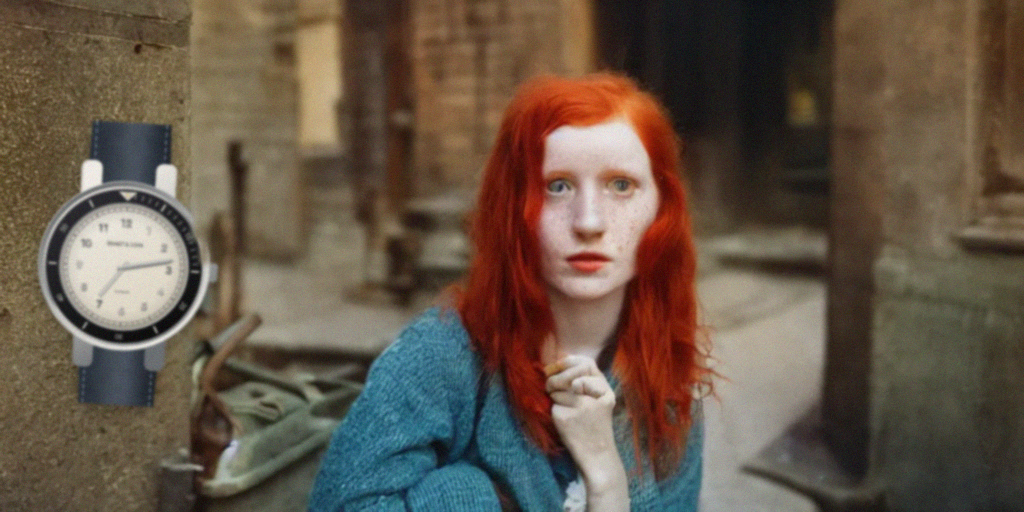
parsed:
7:13
